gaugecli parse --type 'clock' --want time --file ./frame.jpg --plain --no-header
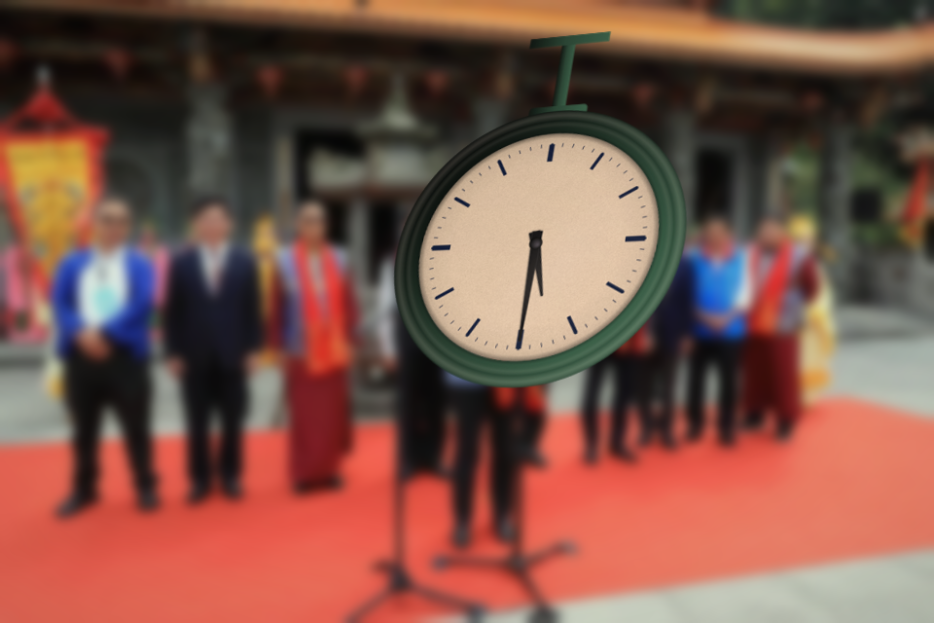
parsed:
5:30
